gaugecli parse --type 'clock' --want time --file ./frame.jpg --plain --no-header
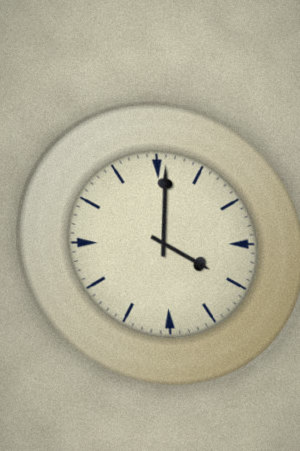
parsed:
4:01
